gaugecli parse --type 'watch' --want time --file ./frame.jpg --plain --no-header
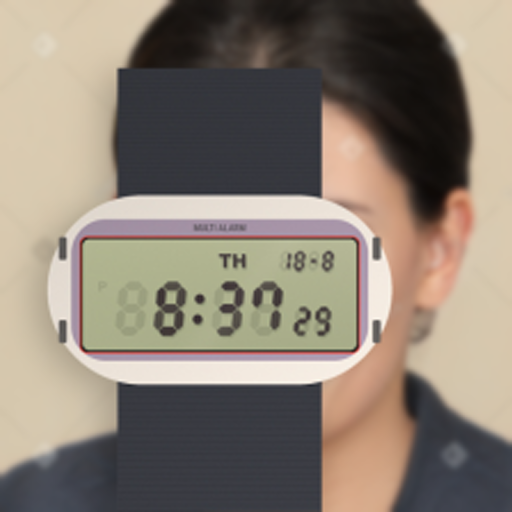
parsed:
8:37:29
